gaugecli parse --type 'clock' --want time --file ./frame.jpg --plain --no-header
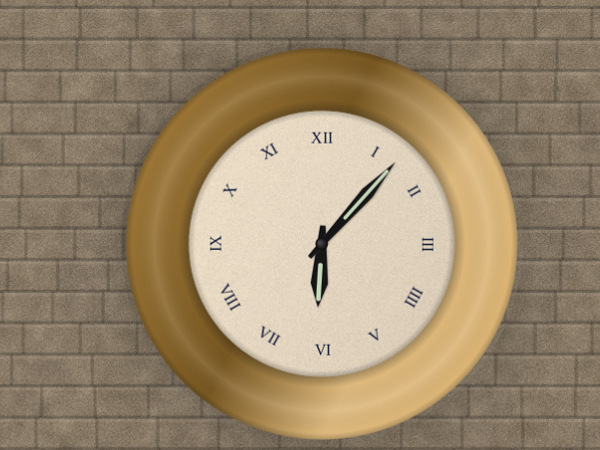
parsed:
6:07
